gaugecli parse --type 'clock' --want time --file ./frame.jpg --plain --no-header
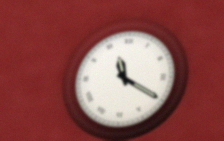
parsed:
11:20
